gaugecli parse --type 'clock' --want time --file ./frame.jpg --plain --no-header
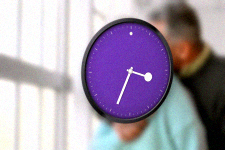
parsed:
3:34
